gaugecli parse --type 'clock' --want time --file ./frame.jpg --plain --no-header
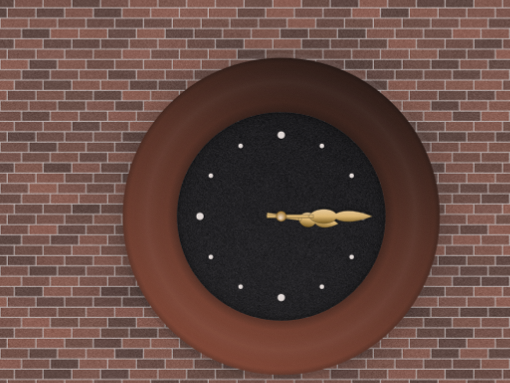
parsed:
3:15
